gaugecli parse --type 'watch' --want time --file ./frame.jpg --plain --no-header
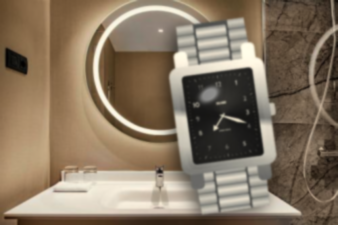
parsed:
7:19
